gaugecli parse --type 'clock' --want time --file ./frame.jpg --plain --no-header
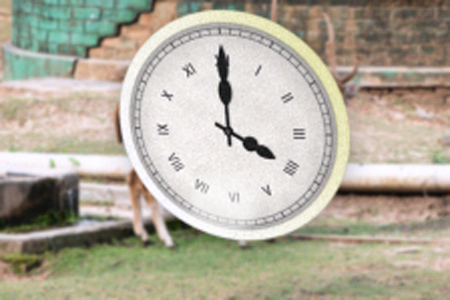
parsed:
4:00
